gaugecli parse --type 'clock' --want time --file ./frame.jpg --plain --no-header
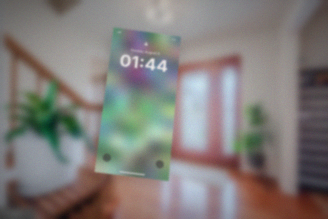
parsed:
1:44
